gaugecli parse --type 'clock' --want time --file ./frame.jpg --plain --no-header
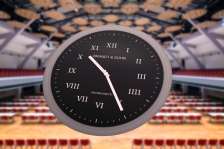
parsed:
10:25
